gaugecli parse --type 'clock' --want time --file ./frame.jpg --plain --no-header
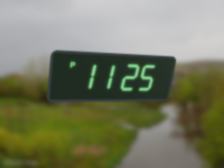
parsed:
11:25
